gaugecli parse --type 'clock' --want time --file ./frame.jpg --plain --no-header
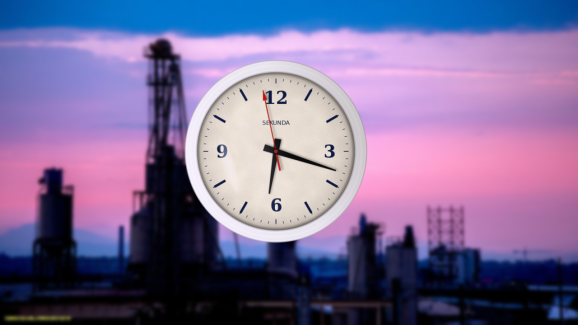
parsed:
6:17:58
